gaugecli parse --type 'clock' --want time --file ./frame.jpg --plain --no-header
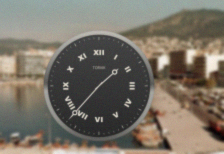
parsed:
1:37
